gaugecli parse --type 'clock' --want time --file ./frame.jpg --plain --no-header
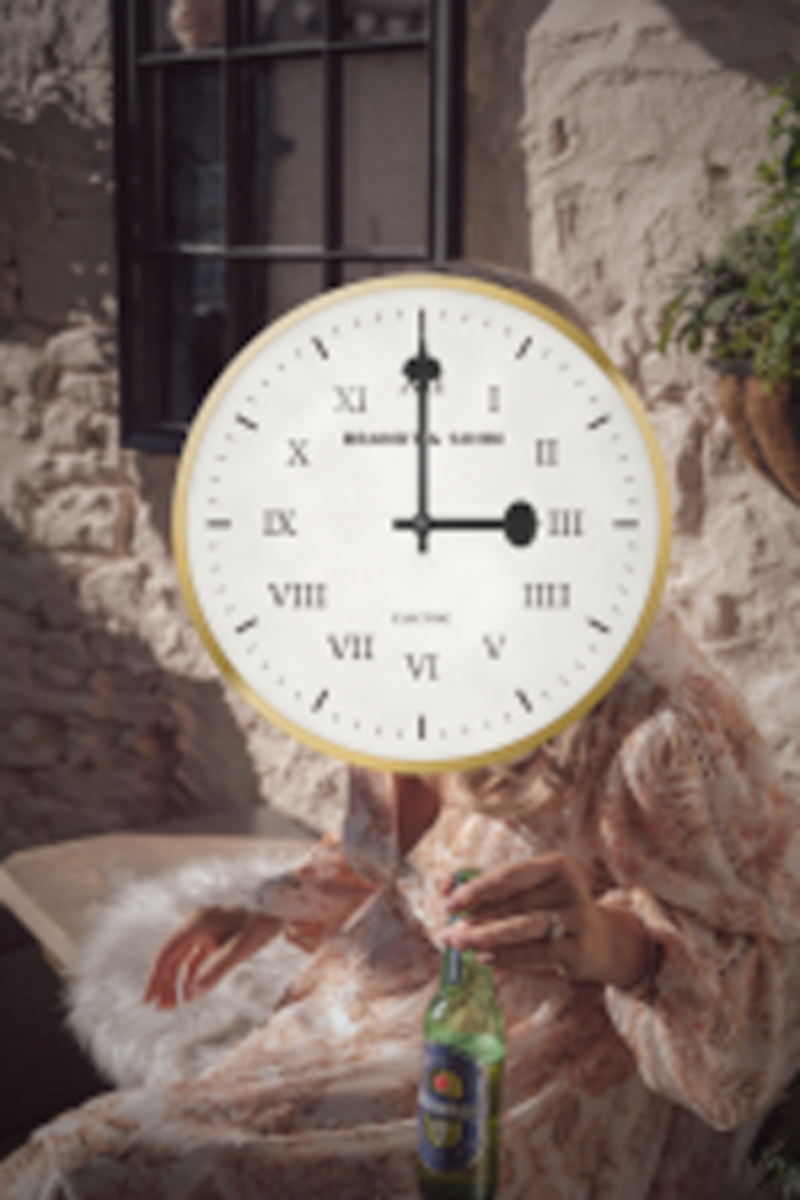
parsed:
3:00
